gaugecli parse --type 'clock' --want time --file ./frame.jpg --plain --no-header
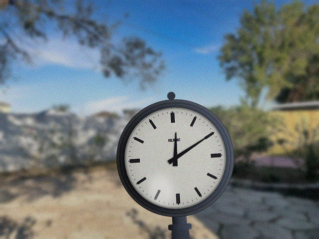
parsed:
12:10
